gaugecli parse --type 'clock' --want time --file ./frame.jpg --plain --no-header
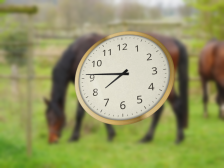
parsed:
7:46
